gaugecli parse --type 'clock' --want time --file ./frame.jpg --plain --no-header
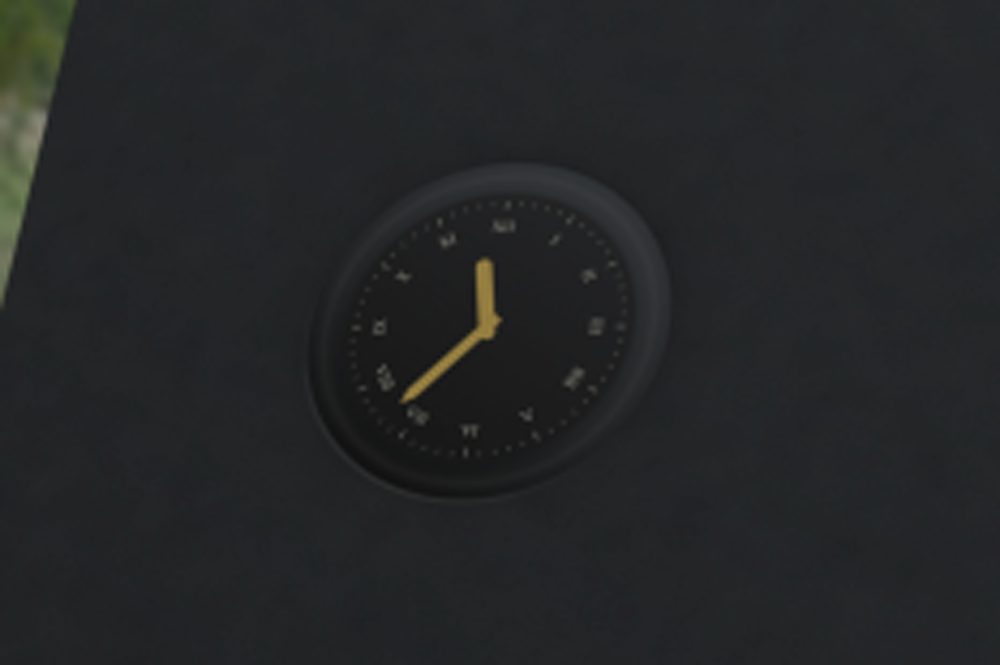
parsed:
11:37
